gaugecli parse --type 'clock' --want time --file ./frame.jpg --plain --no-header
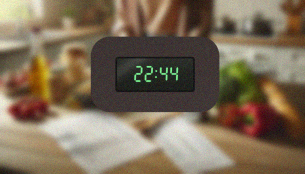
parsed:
22:44
